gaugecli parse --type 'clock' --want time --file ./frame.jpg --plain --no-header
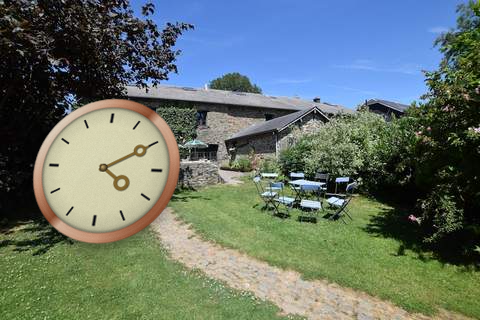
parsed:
4:10
